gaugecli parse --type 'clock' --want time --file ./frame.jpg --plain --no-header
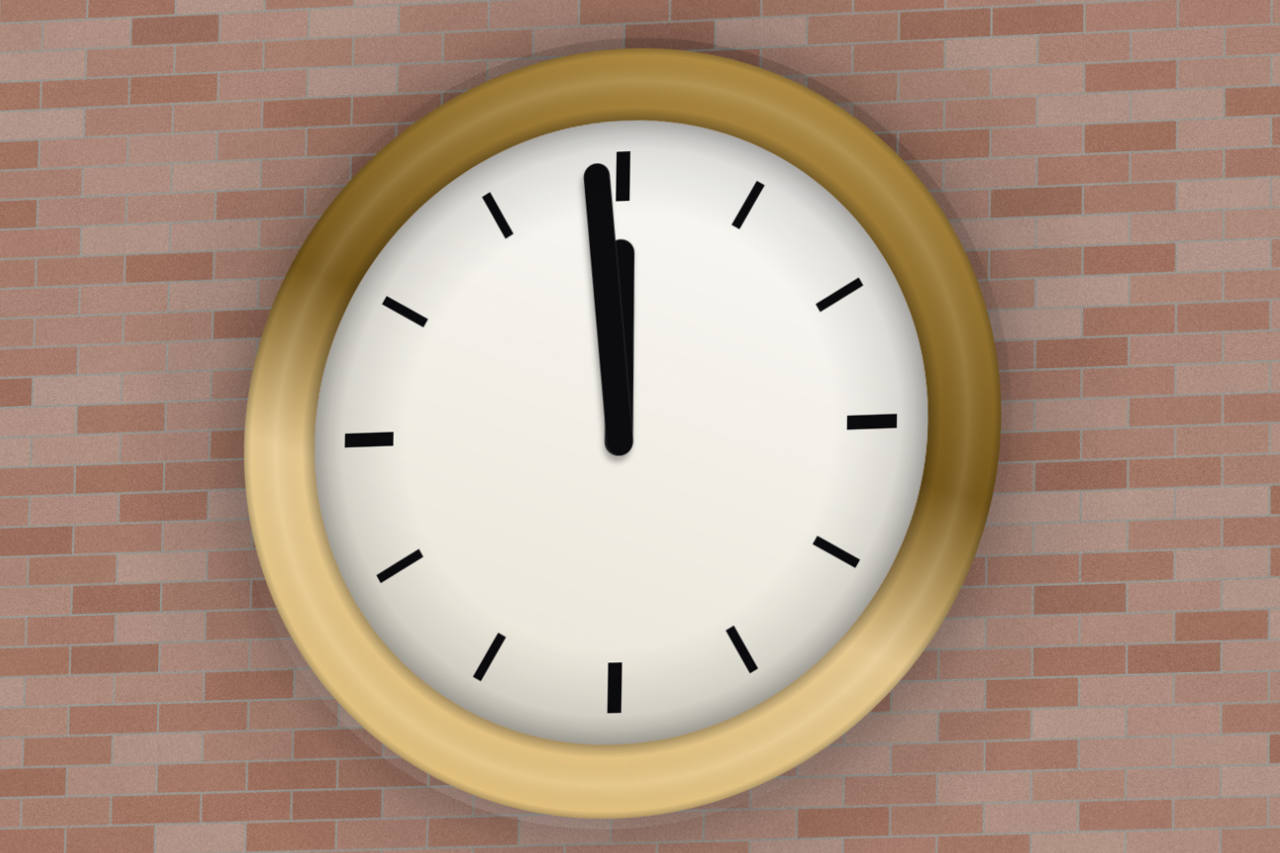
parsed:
11:59
